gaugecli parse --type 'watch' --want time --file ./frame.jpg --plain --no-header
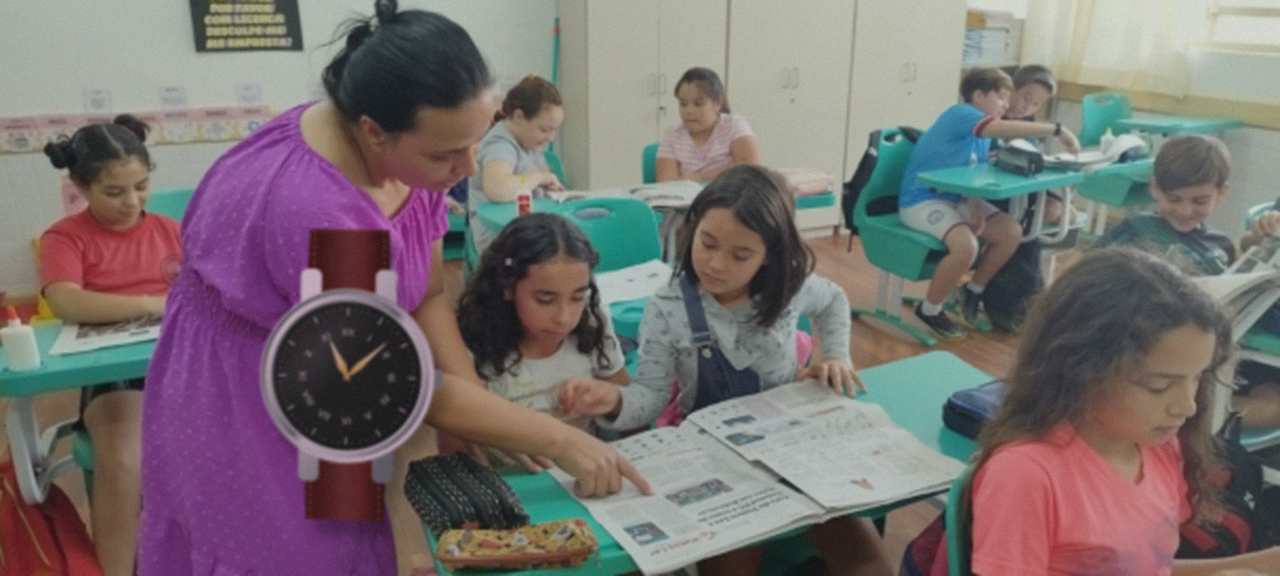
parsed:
11:08
